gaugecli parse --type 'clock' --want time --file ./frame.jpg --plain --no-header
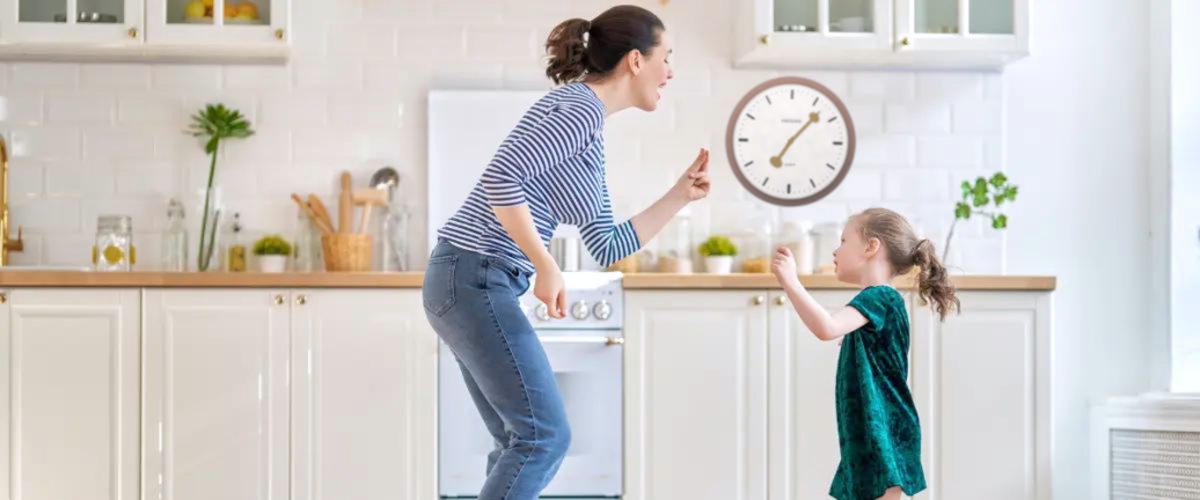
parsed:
7:07
